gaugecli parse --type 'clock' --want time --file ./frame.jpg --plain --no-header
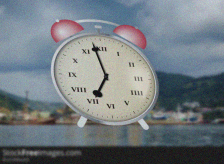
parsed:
6:58
